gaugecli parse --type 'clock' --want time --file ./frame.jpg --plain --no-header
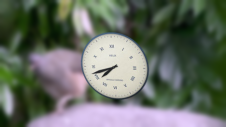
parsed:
7:42
